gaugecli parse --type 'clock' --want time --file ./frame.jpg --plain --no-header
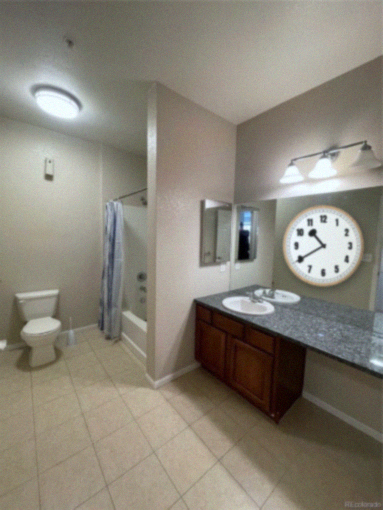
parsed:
10:40
